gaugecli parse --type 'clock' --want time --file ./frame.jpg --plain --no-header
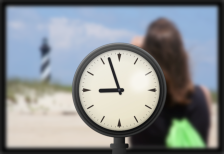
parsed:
8:57
